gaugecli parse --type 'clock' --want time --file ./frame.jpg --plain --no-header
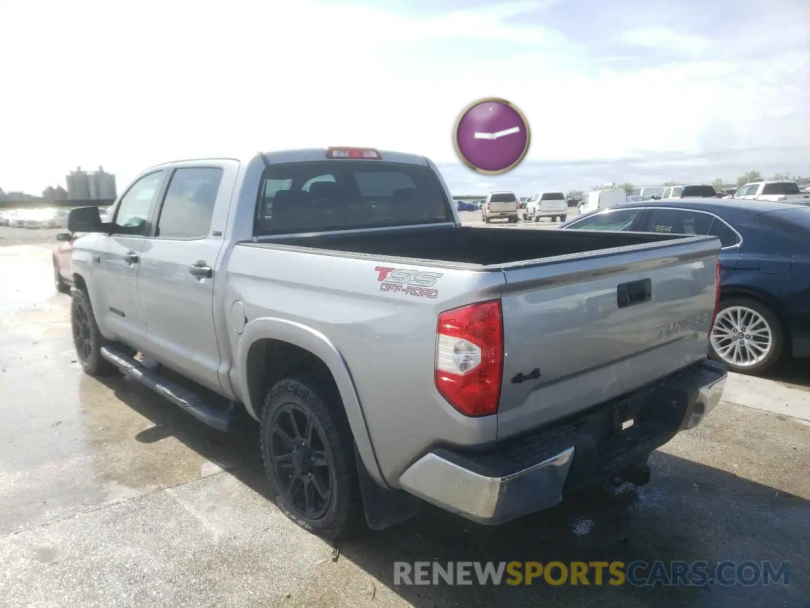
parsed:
9:13
